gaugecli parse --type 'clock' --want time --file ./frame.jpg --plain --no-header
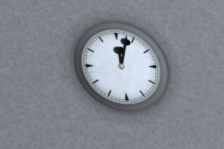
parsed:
12:03
